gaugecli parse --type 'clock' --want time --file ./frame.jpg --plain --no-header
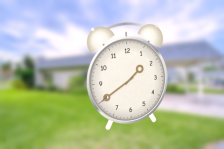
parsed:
1:40
